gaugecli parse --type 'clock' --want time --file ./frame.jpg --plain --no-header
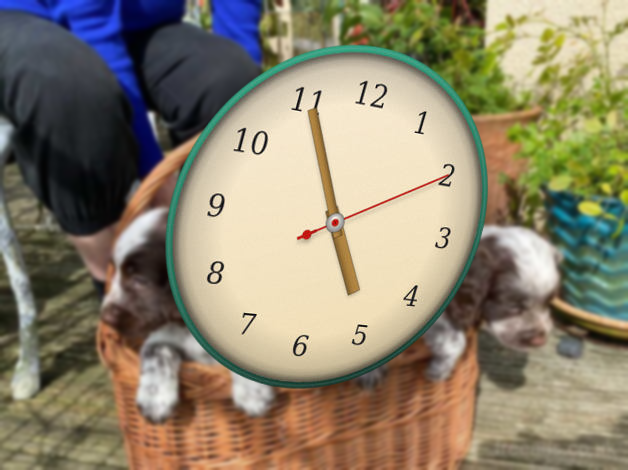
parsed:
4:55:10
